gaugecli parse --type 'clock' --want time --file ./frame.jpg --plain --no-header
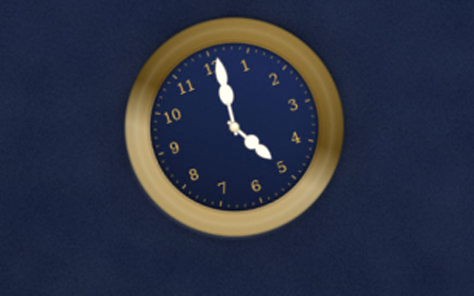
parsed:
5:01
